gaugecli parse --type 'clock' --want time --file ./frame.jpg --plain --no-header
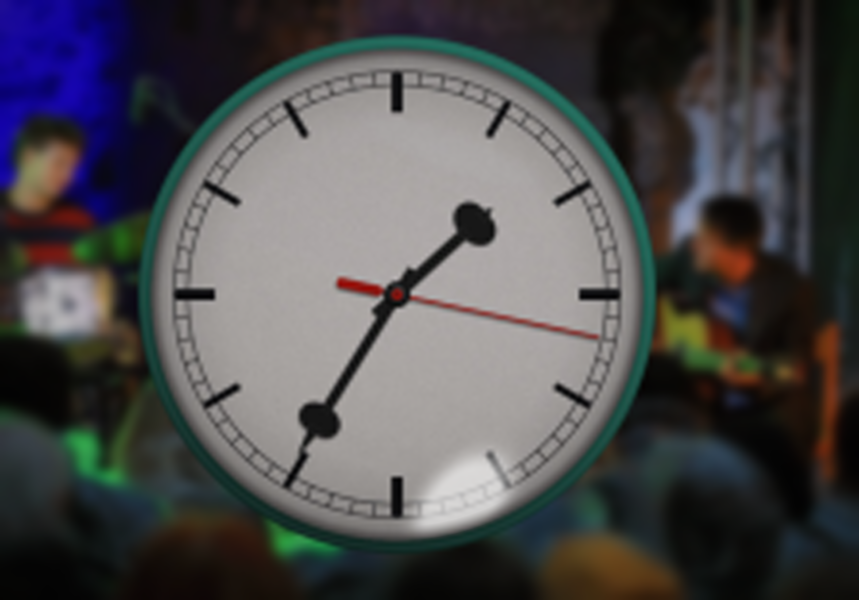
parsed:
1:35:17
